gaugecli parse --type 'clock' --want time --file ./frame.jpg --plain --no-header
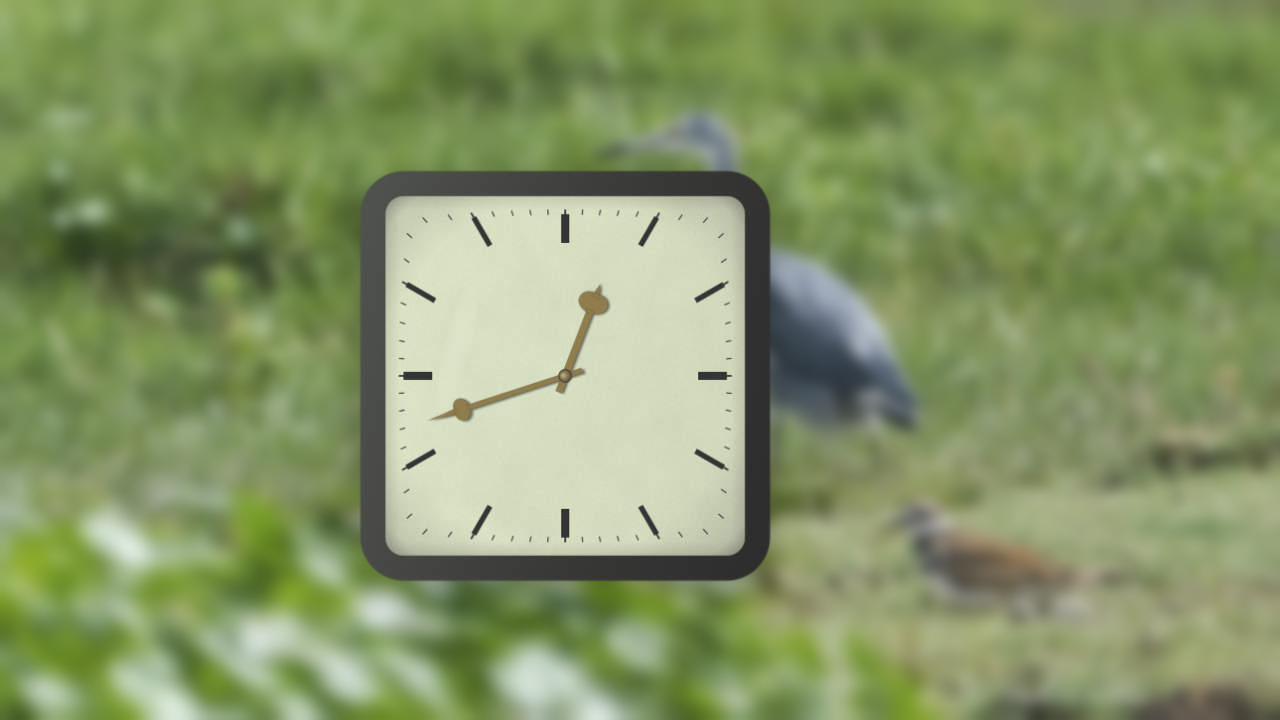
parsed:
12:42
